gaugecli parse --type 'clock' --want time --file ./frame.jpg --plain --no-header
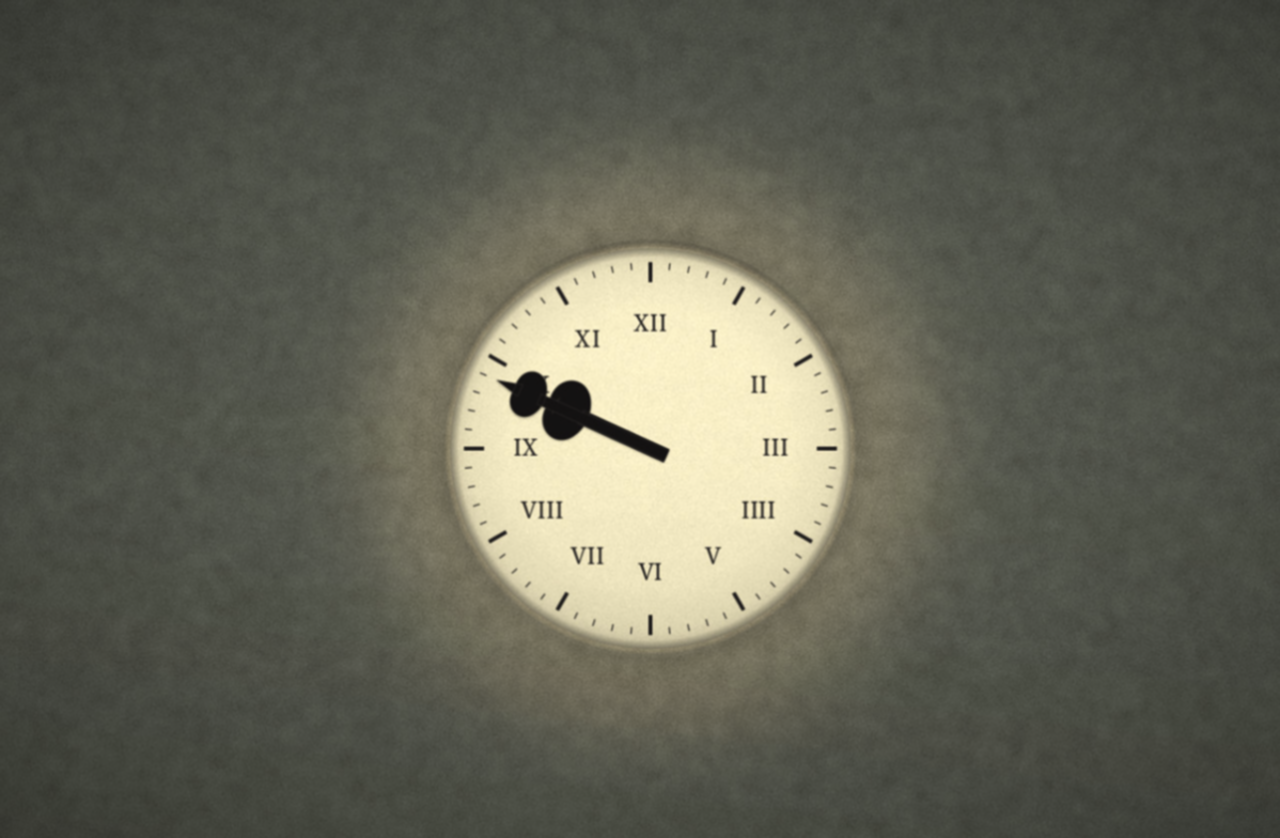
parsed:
9:49
